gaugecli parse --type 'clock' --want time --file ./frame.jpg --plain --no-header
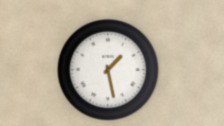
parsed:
1:28
